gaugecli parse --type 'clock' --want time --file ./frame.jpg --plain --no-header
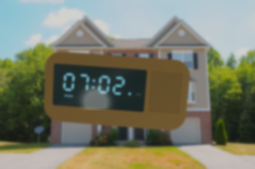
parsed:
7:02
